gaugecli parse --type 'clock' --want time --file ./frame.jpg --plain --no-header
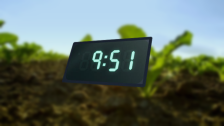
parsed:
9:51
